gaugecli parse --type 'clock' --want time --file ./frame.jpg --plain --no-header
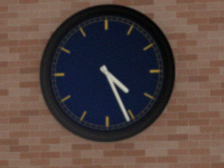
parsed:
4:26
